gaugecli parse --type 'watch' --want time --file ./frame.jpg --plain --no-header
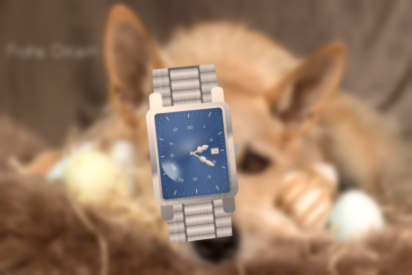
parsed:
2:21
